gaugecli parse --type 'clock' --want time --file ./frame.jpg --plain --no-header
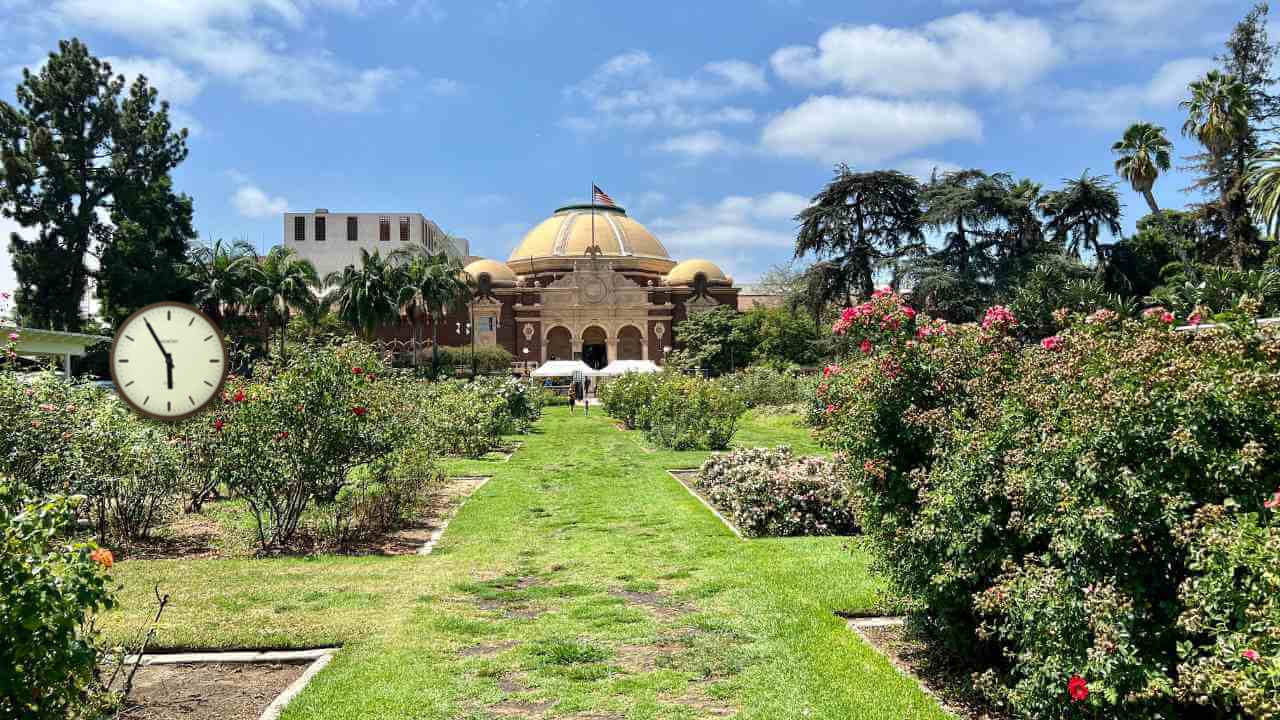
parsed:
5:55
